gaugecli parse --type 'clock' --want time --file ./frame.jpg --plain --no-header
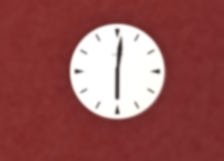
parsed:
6:01
